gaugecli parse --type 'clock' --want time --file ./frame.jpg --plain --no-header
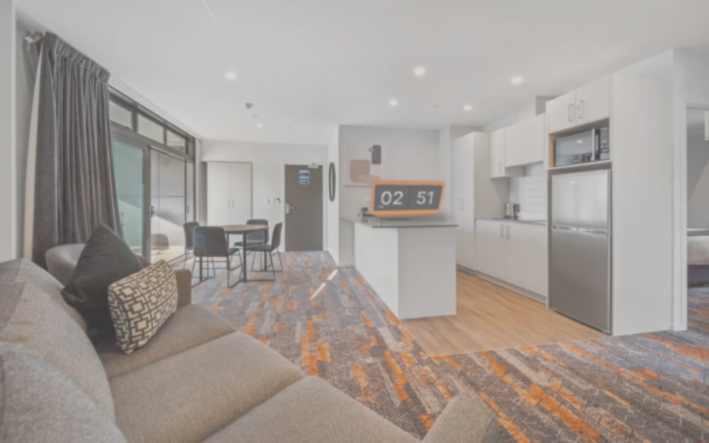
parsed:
2:51
